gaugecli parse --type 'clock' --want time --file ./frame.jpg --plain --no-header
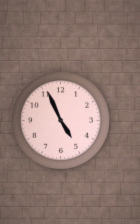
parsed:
4:56
